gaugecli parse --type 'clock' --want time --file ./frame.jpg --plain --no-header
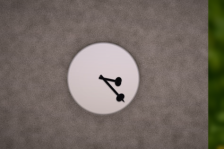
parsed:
3:23
